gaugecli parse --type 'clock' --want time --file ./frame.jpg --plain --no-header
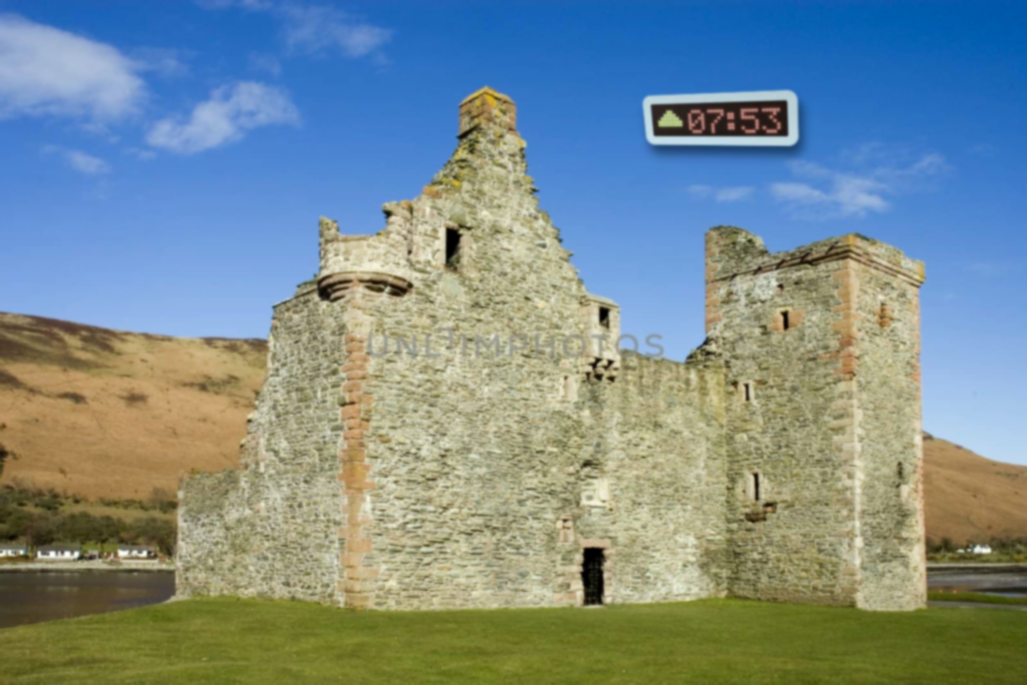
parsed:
7:53
